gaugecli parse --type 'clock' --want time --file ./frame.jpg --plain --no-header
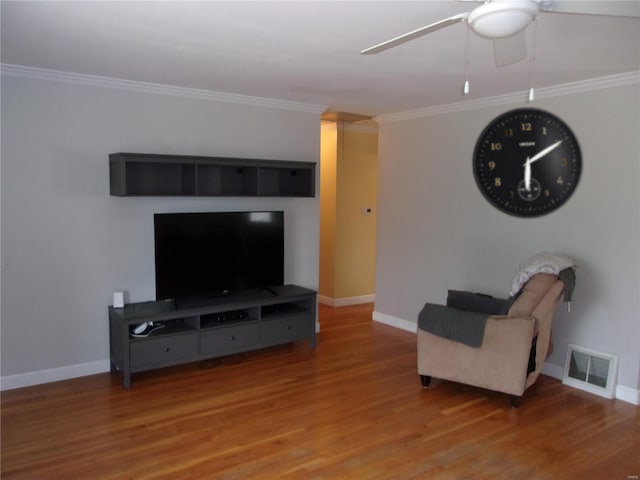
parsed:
6:10
